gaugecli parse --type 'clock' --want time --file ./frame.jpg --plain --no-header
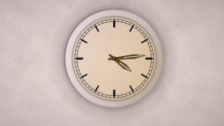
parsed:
4:14
